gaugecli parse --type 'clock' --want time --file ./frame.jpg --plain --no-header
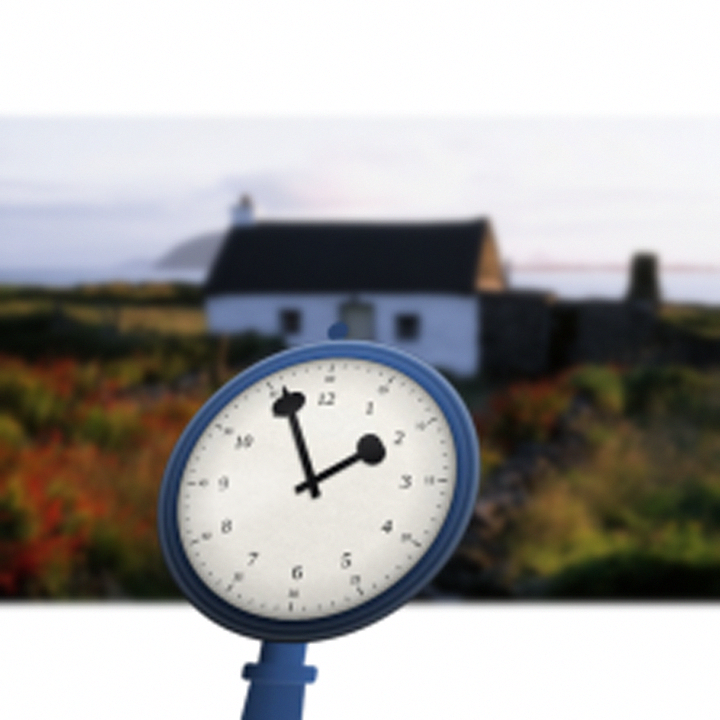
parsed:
1:56
